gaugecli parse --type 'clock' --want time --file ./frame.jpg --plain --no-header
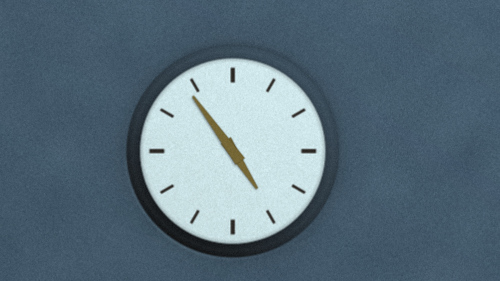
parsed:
4:54
